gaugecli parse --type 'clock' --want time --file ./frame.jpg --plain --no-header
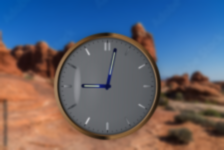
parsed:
9:02
